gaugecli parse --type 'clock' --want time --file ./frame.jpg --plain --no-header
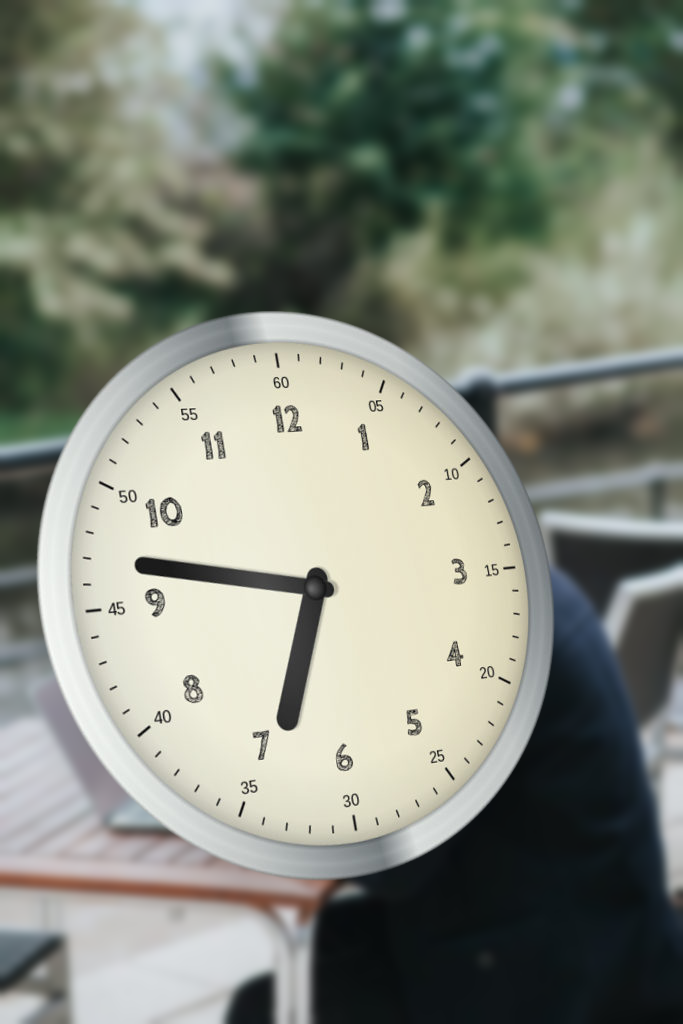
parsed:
6:47
